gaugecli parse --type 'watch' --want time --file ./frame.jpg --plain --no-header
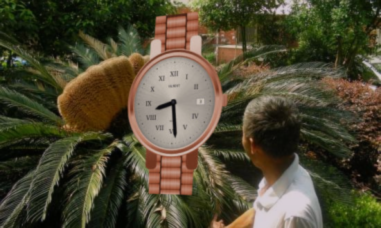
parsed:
8:29
